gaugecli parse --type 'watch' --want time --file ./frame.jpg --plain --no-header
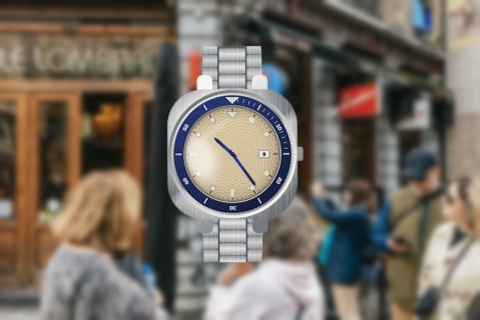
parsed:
10:24
